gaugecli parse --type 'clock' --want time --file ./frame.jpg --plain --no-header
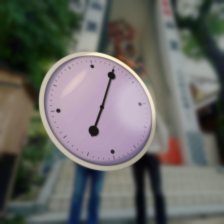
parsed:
7:05
